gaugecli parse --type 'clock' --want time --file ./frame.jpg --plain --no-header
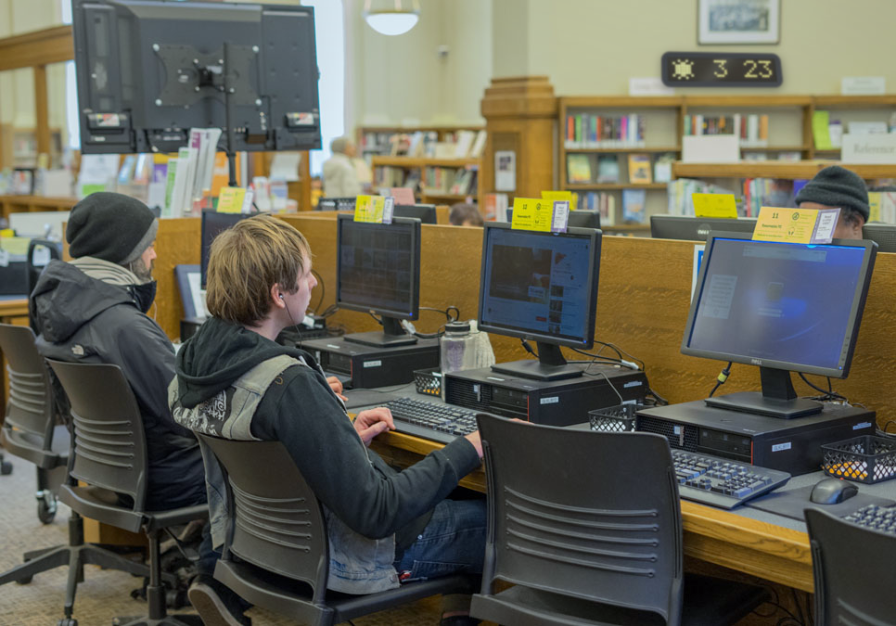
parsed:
3:23
